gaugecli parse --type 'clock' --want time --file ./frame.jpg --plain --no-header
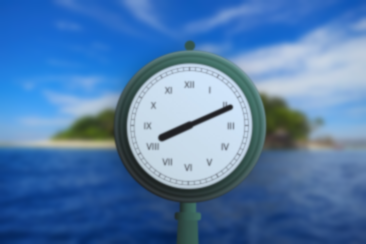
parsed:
8:11
